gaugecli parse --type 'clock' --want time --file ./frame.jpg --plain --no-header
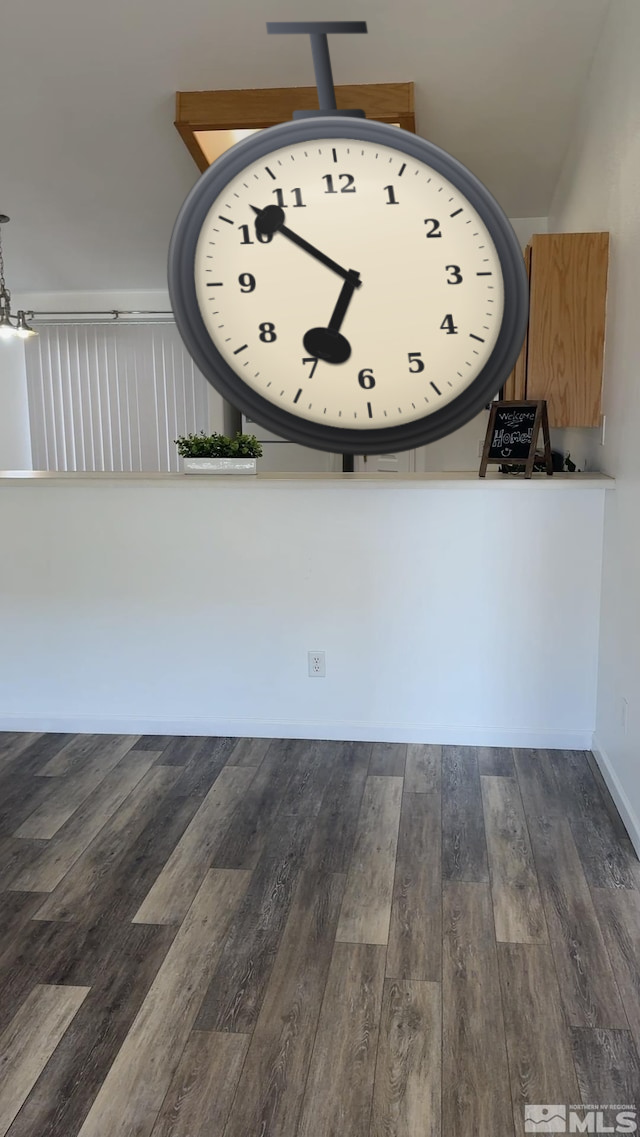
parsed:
6:52
